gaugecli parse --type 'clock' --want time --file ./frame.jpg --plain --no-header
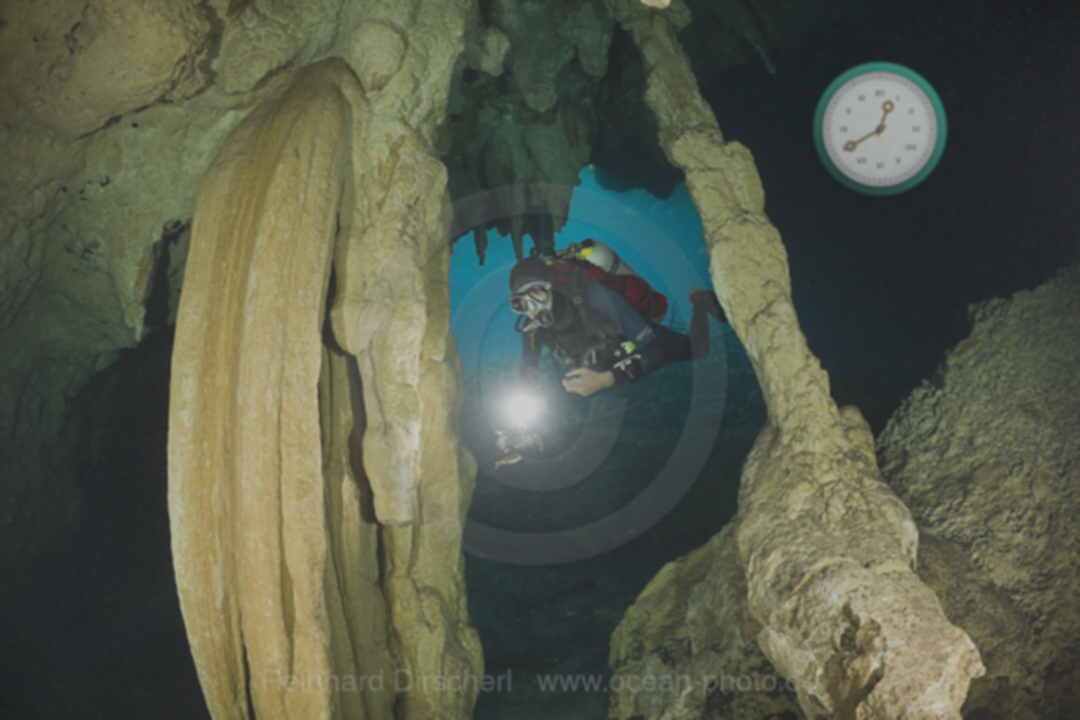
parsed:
12:40
